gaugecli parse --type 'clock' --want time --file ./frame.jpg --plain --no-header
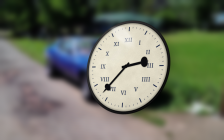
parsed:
2:37
